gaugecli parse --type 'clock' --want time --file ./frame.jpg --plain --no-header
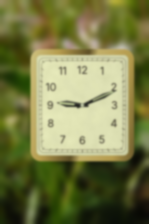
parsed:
9:11
